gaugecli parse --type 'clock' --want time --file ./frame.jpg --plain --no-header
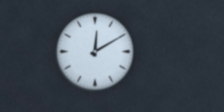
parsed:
12:10
